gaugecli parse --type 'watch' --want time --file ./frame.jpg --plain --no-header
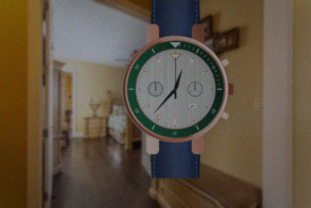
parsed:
12:37
